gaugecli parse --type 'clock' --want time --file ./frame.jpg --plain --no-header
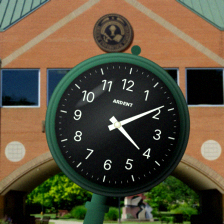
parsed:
4:09
